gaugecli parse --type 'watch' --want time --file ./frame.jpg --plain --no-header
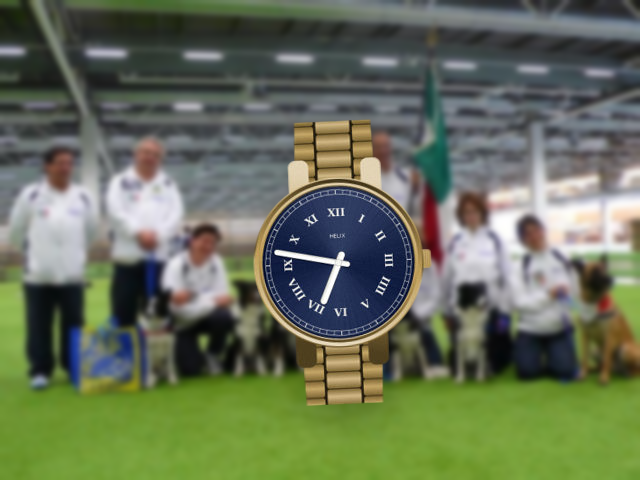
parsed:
6:47
